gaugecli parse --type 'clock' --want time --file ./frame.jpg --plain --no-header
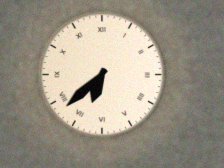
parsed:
6:38
